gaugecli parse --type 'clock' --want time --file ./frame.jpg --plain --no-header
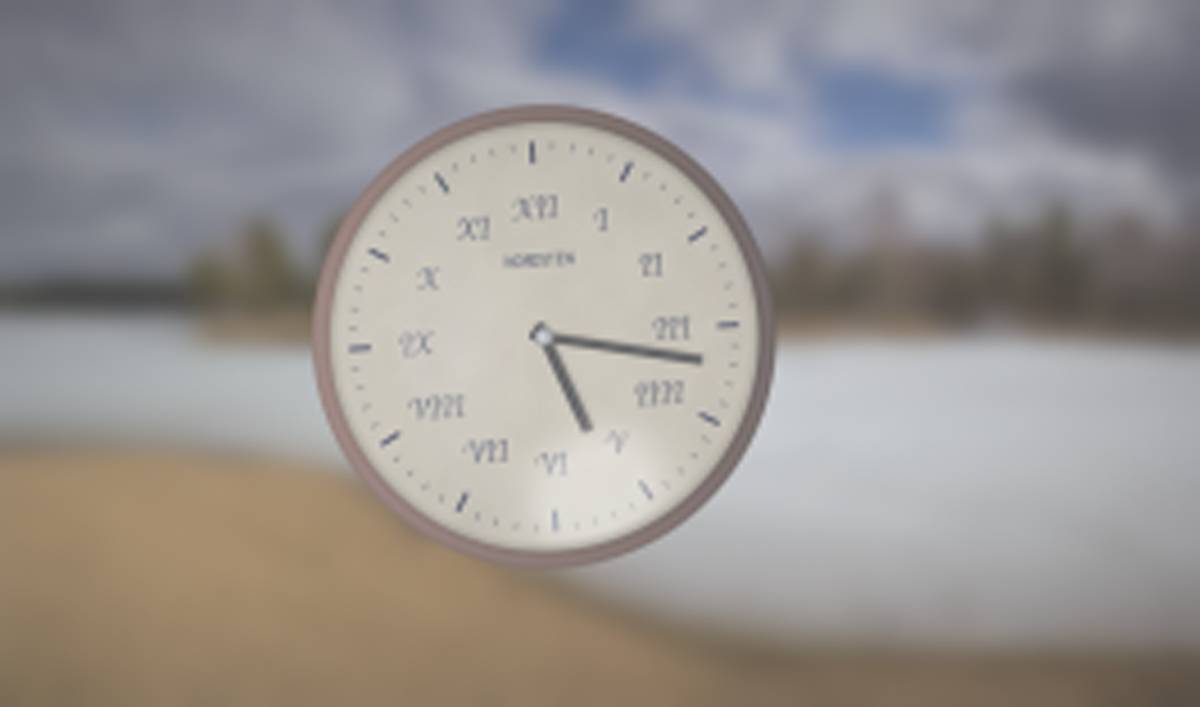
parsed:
5:17
